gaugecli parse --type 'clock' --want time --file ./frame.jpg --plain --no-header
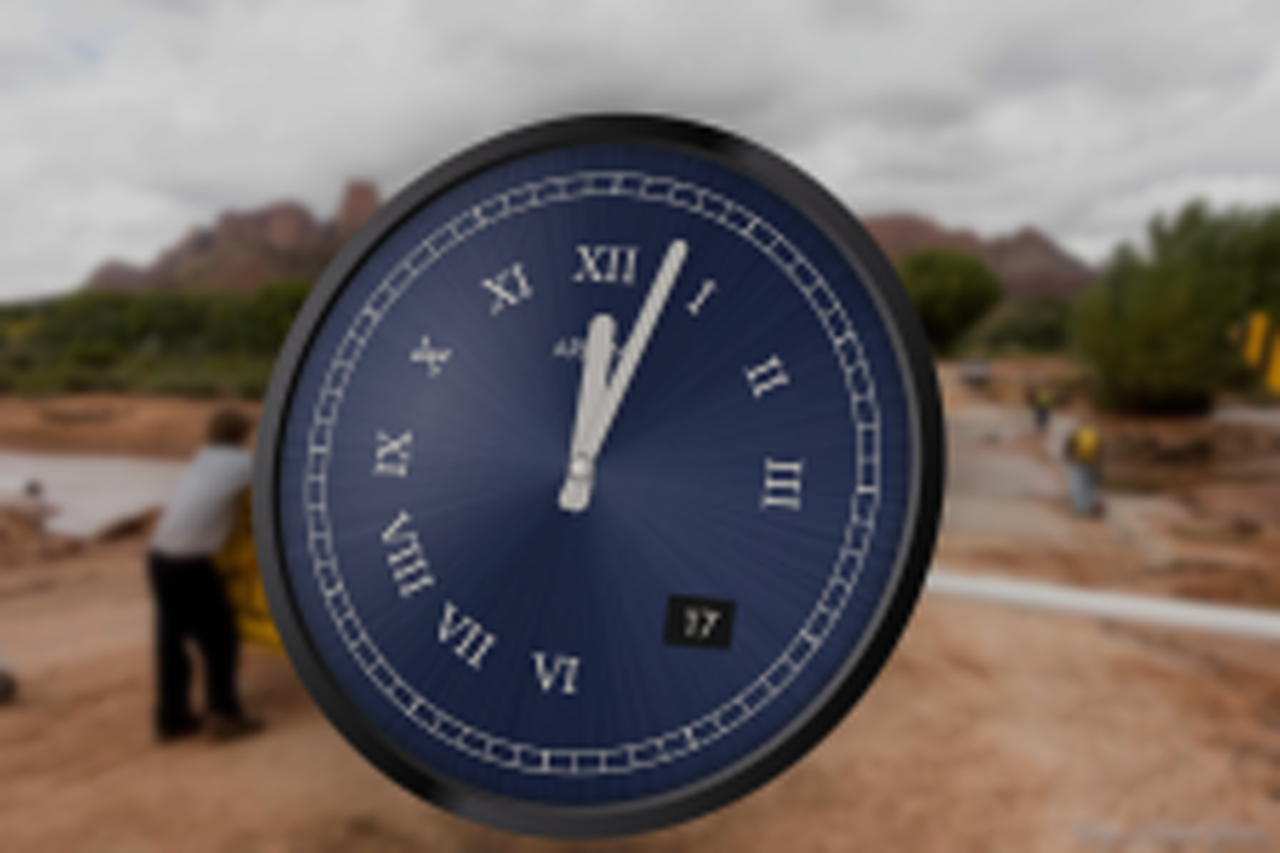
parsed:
12:03
